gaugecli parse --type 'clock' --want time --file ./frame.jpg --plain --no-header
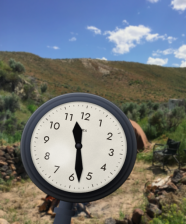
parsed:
11:28
